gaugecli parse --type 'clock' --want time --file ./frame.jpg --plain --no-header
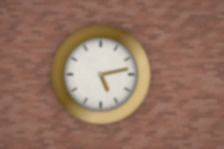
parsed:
5:13
